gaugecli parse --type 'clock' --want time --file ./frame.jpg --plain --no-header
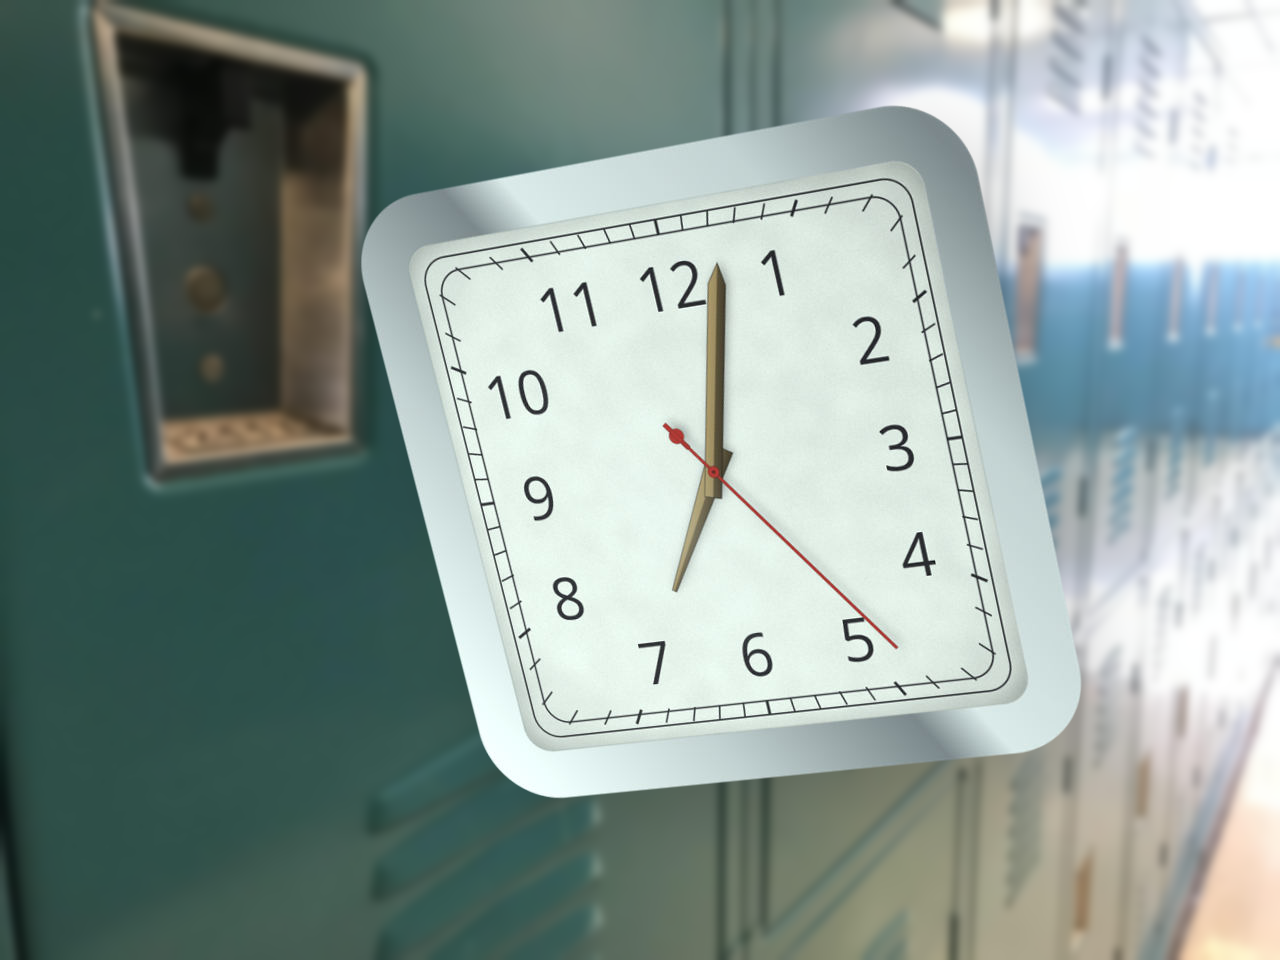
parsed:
7:02:24
